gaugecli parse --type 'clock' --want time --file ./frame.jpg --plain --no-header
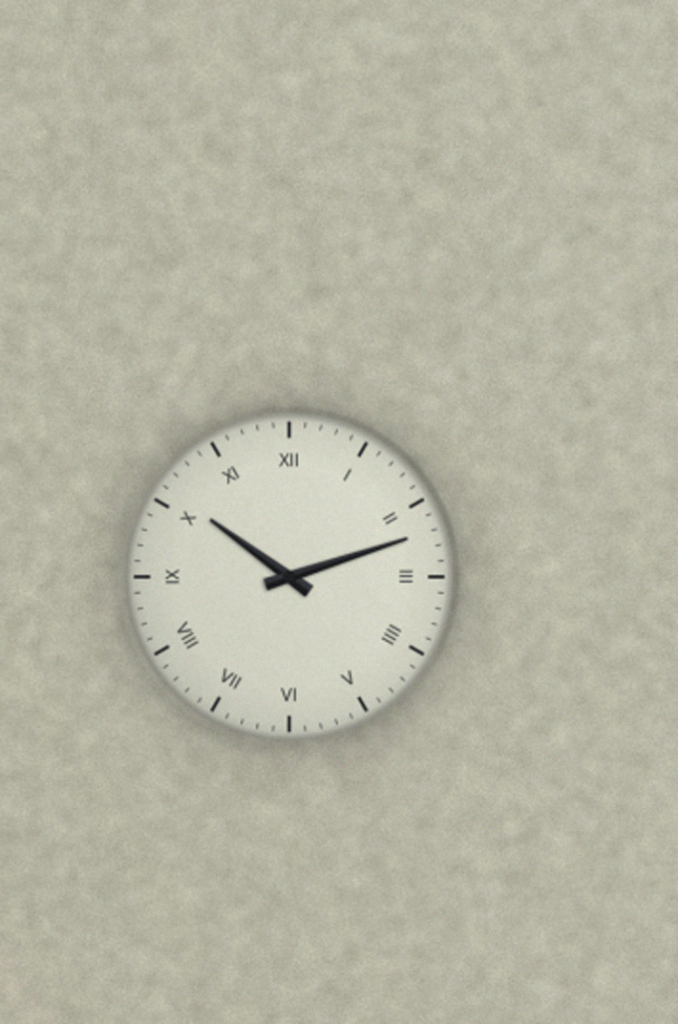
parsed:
10:12
